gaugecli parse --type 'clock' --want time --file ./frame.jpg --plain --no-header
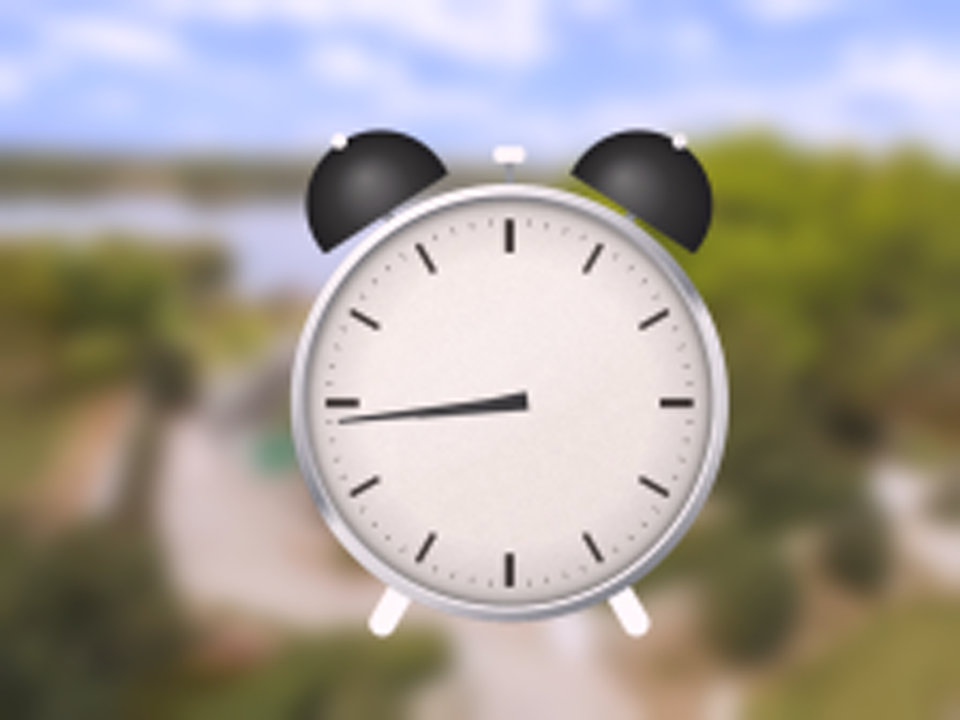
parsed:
8:44
